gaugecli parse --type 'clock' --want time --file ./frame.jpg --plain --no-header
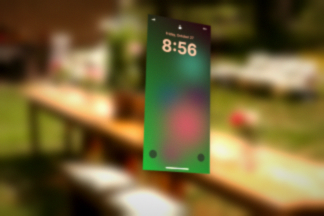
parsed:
8:56
